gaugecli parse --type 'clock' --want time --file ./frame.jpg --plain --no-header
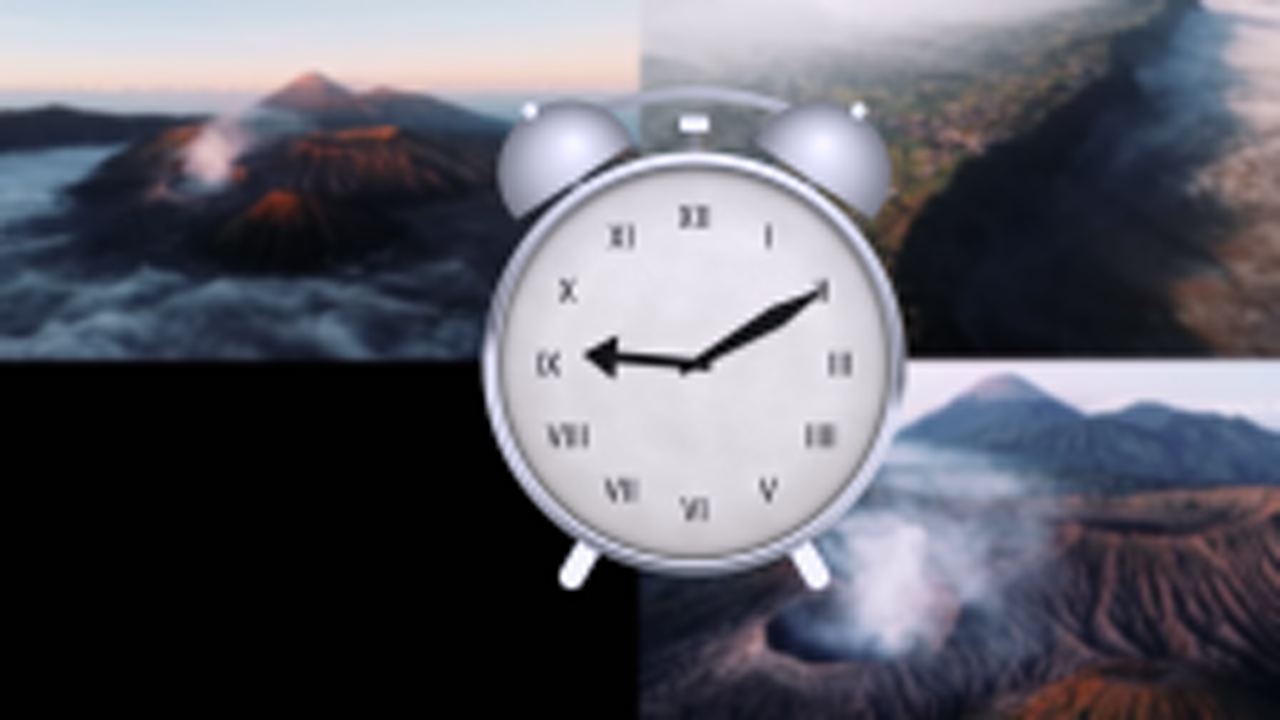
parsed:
9:10
